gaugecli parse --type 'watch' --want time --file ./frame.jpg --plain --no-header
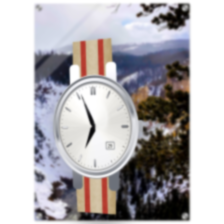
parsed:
6:56
